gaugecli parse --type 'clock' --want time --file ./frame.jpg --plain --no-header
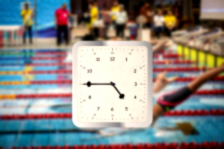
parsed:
4:45
